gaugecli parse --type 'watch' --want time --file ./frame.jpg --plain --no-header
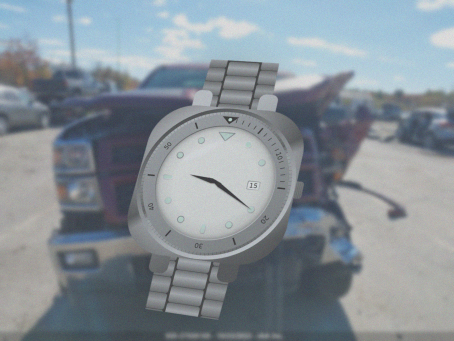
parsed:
9:20
